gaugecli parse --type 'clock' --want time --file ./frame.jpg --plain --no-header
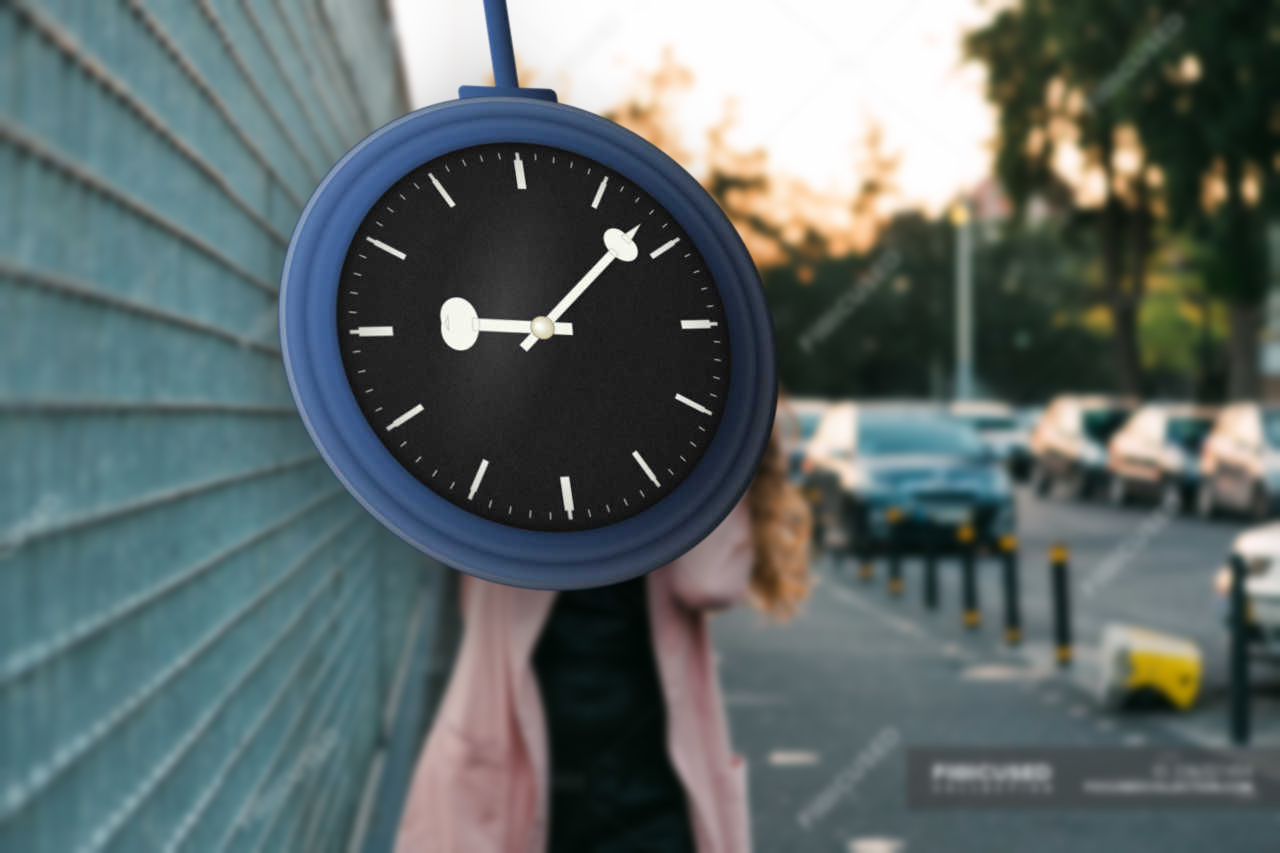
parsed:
9:08
